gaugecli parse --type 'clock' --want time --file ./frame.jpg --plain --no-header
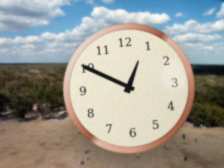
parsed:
12:50
